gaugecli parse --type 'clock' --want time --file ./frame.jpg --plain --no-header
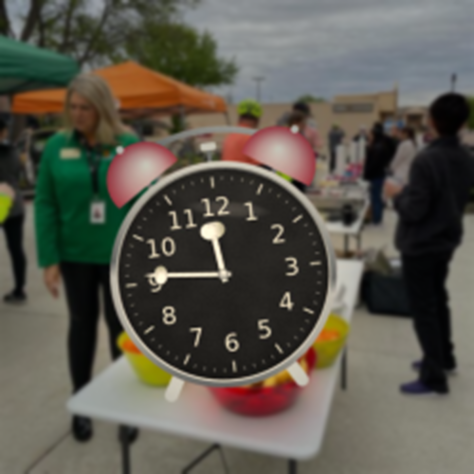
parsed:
11:46
